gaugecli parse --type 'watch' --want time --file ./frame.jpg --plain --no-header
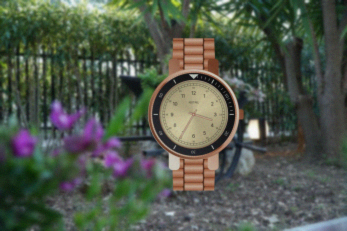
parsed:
3:35
